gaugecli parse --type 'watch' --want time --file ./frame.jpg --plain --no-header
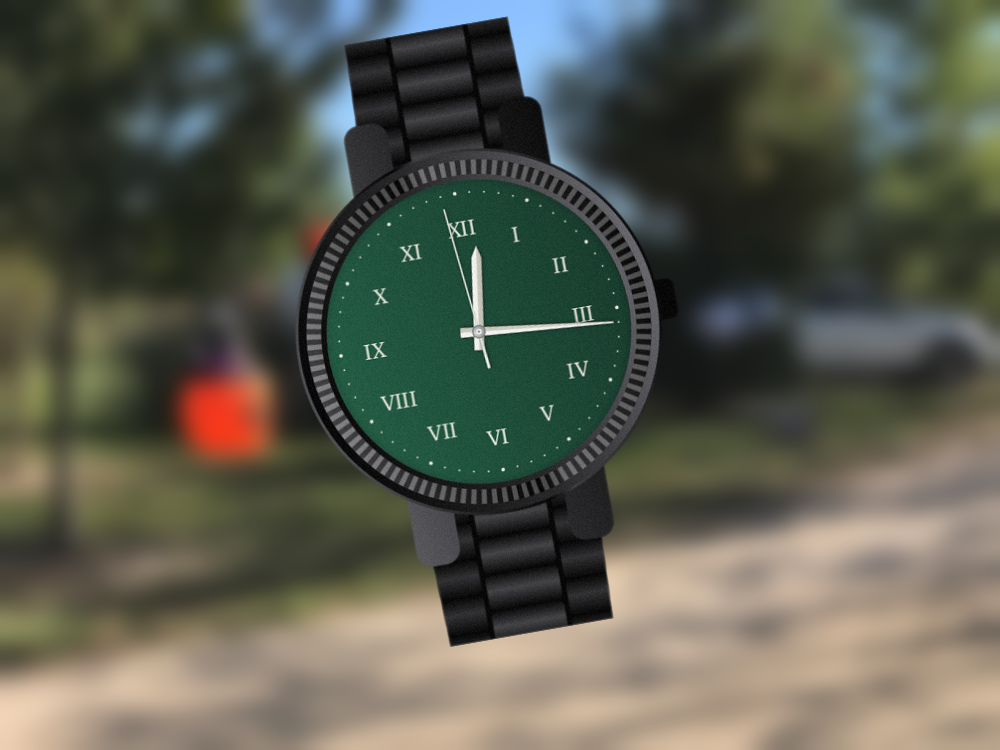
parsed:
12:15:59
